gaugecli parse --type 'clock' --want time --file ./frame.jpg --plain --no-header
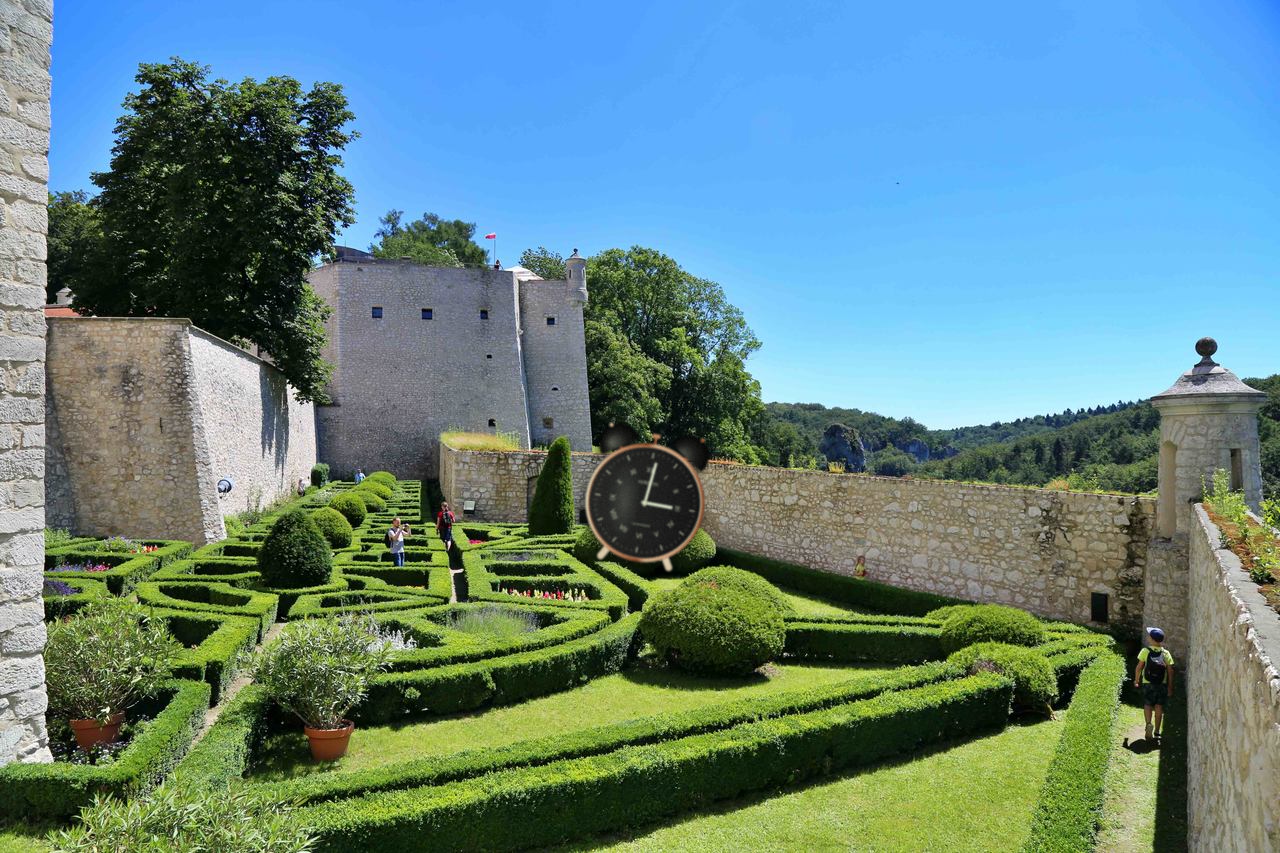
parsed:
3:01
